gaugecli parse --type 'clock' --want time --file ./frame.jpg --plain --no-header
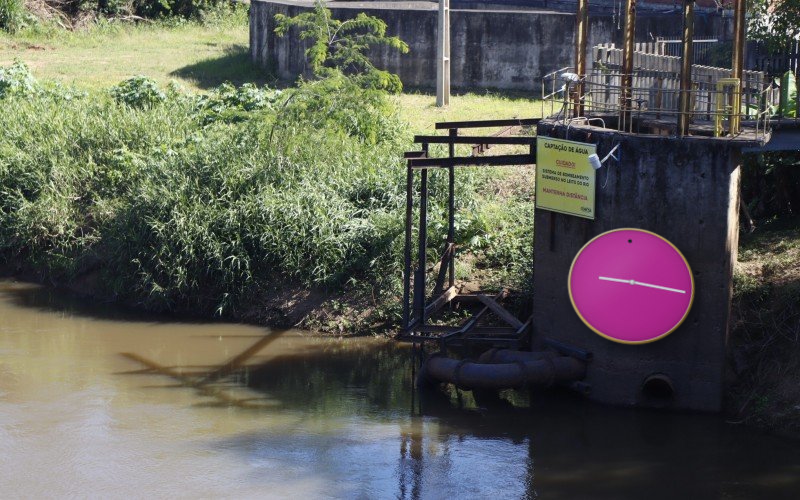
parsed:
9:17
